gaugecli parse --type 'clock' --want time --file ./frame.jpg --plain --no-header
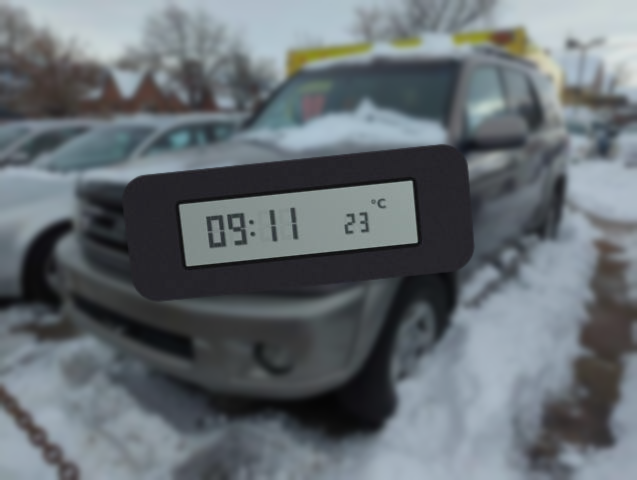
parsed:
9:11
